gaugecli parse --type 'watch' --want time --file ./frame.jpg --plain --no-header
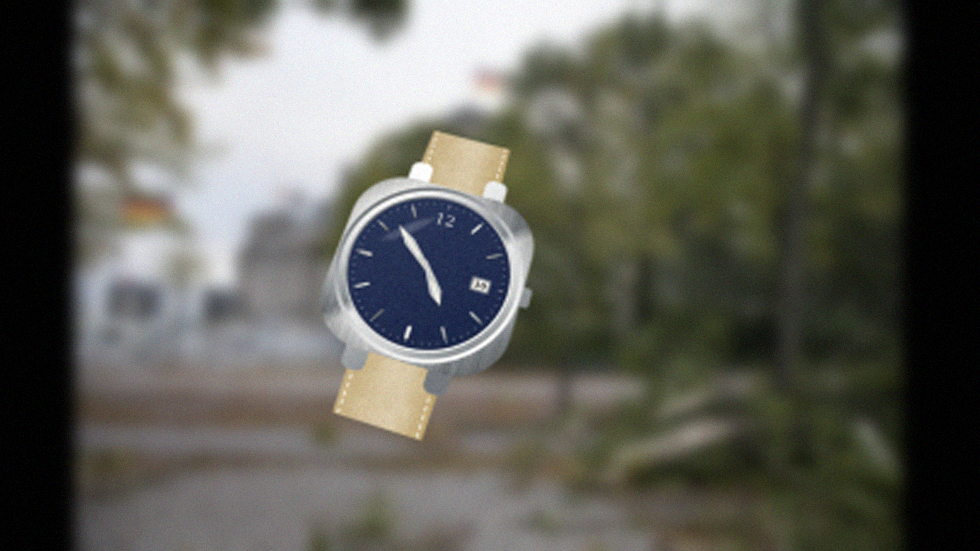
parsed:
4:52
